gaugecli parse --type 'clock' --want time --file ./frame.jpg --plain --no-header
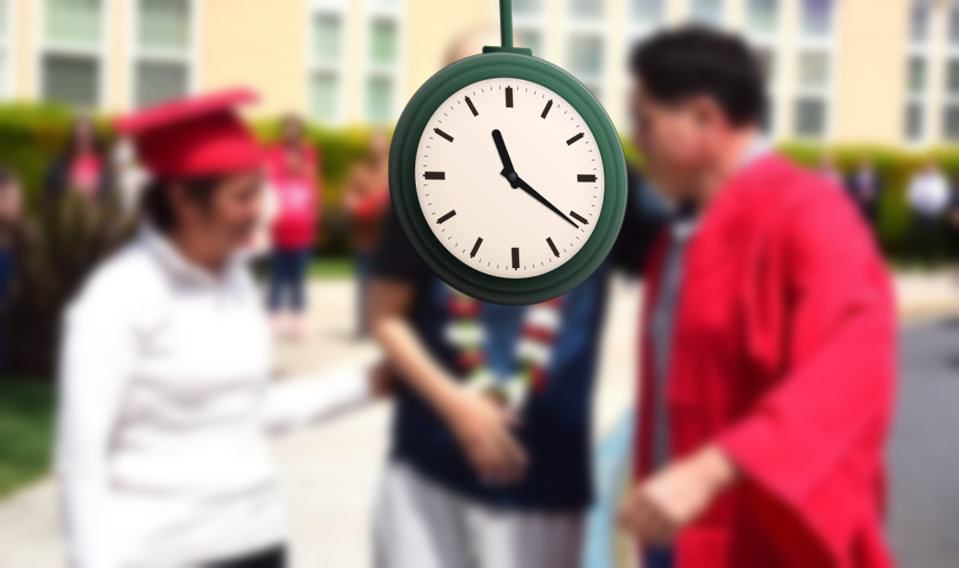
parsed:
11:21
